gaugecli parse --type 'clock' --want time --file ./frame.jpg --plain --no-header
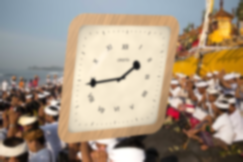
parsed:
1:44
